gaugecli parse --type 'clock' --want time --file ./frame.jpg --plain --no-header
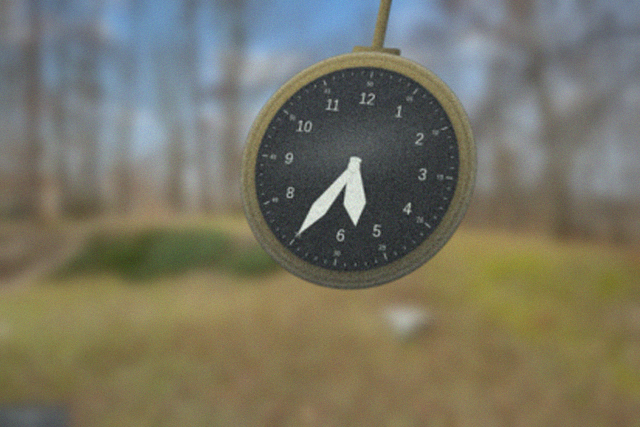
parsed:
5:35
